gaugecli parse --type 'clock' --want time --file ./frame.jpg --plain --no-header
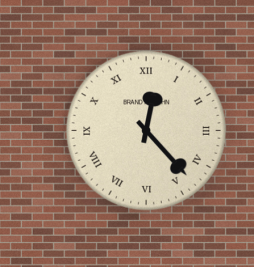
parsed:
12:23
